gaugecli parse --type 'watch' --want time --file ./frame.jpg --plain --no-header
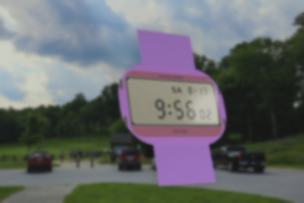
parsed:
9:56
